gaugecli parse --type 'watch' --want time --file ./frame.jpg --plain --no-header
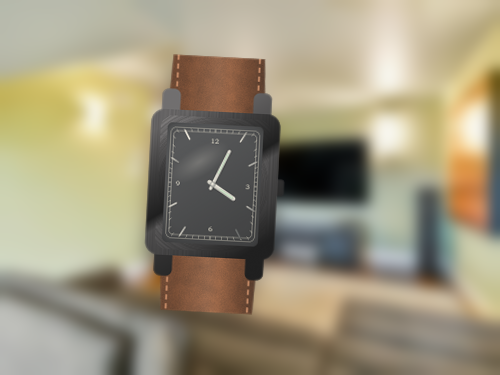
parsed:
4:04
